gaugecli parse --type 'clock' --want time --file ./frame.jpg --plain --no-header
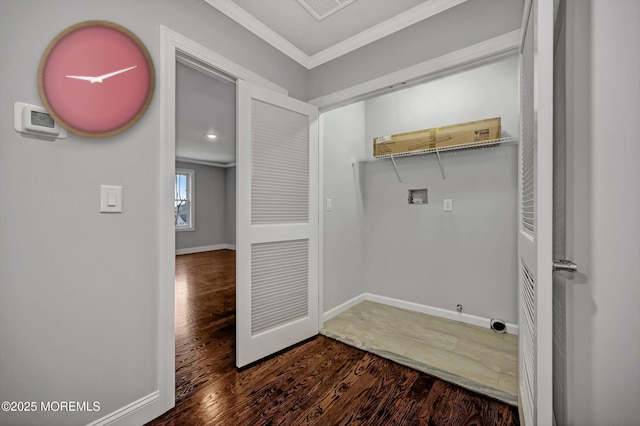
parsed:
9:12
